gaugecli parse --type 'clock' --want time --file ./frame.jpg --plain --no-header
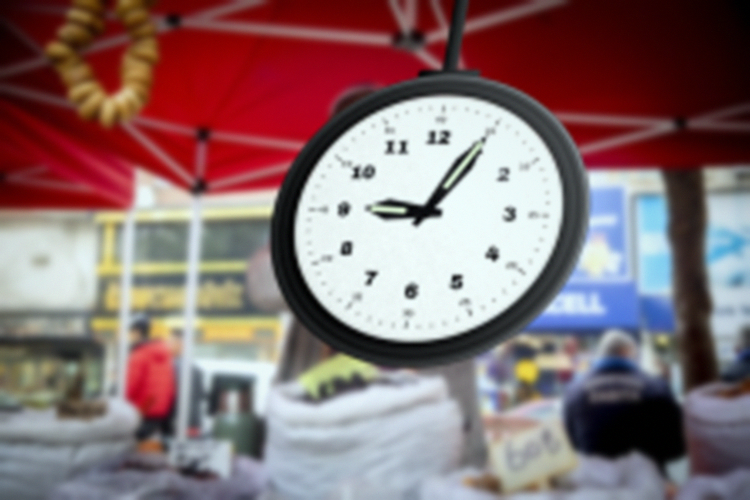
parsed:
9:05
